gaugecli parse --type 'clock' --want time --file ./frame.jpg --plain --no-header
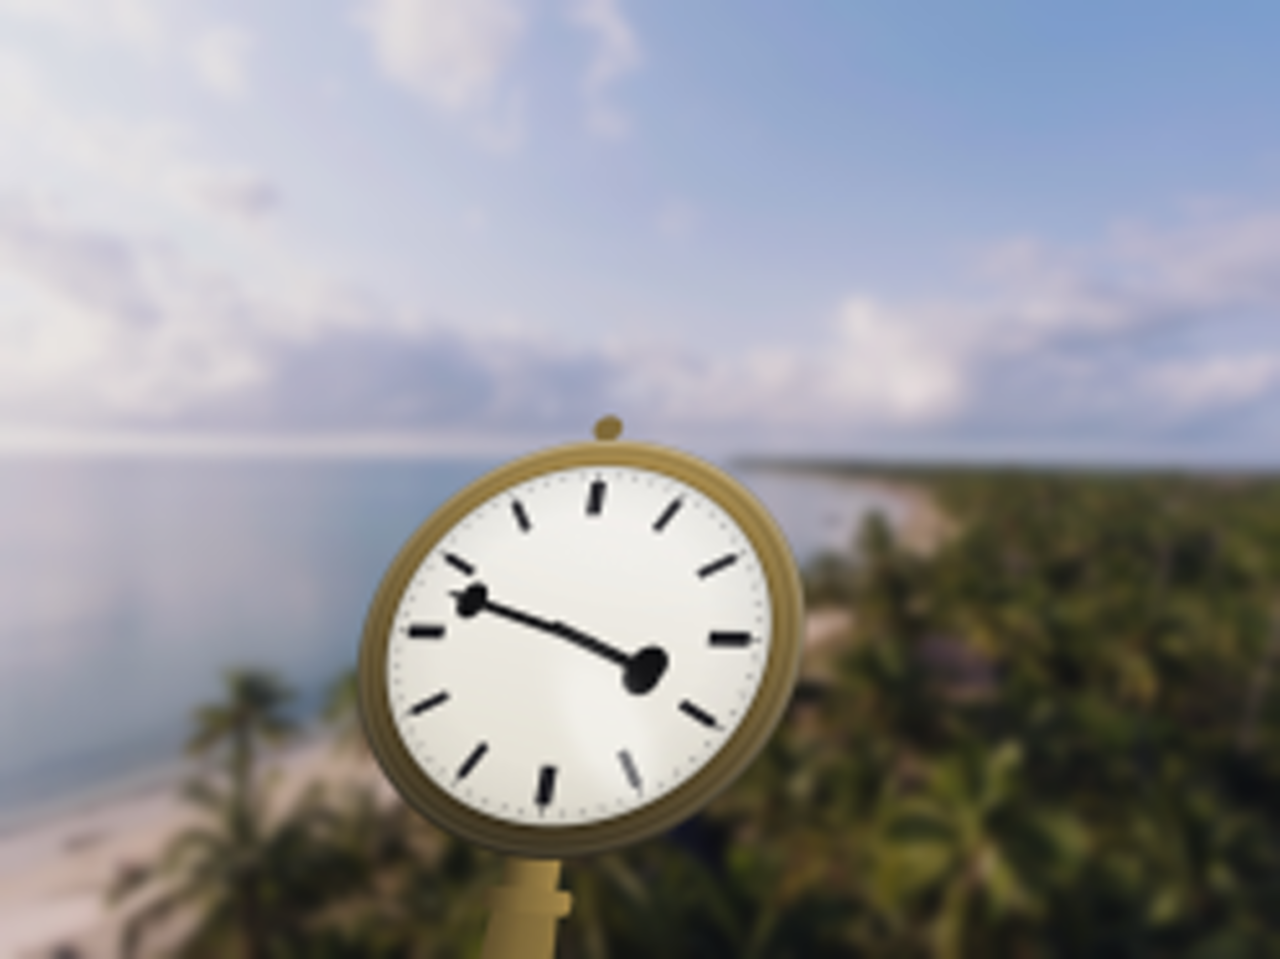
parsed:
3:48
